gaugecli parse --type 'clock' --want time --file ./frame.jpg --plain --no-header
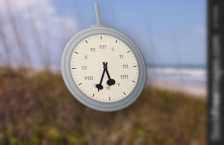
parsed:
5:34
